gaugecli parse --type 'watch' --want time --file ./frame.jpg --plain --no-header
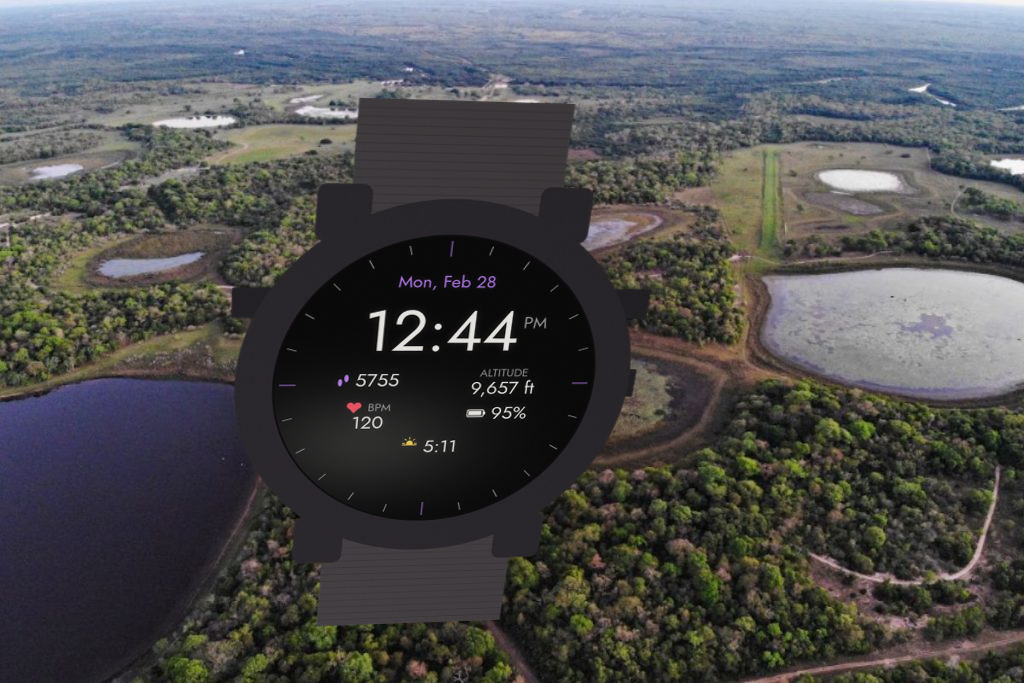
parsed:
12:44
